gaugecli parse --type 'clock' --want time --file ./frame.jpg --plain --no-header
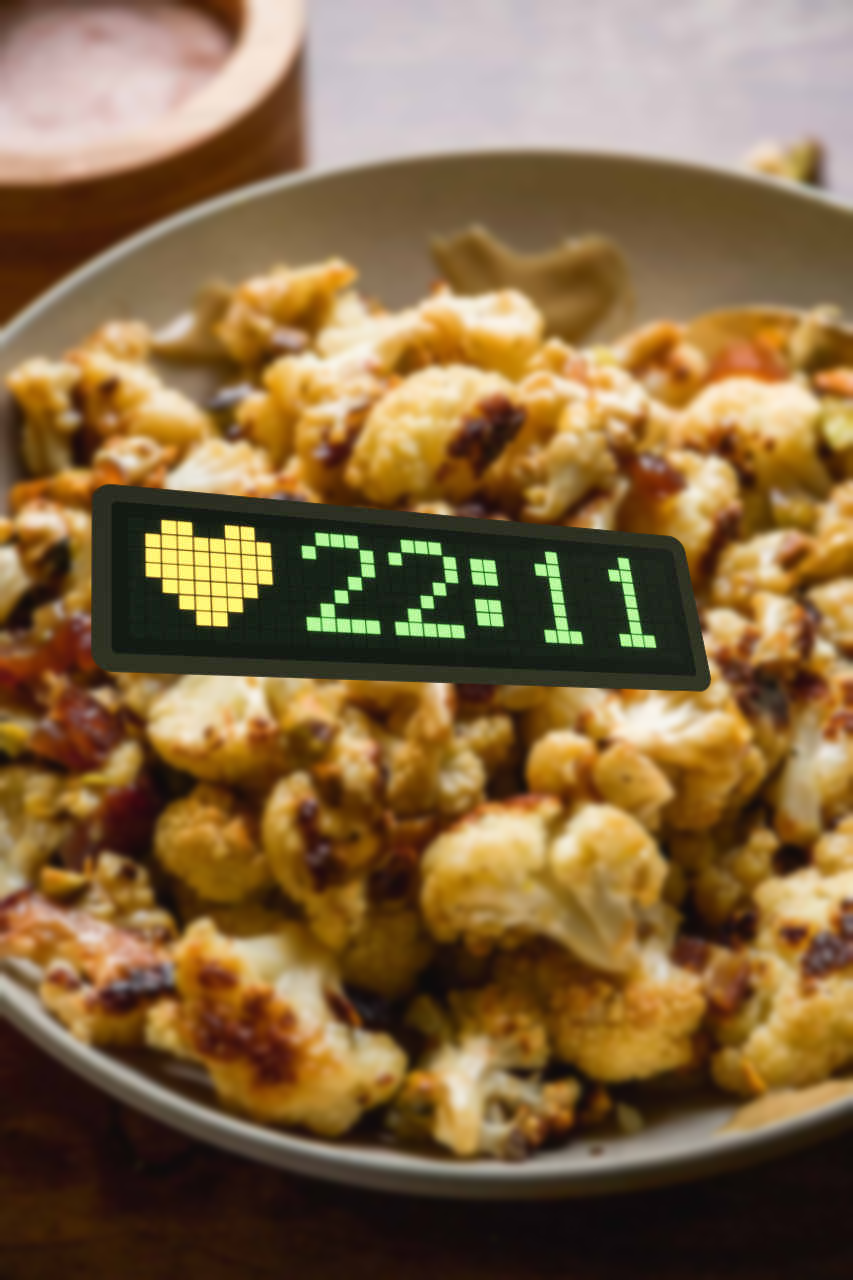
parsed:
22:11
